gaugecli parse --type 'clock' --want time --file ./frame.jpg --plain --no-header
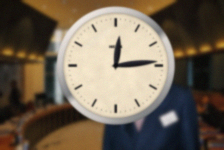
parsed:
12:14
